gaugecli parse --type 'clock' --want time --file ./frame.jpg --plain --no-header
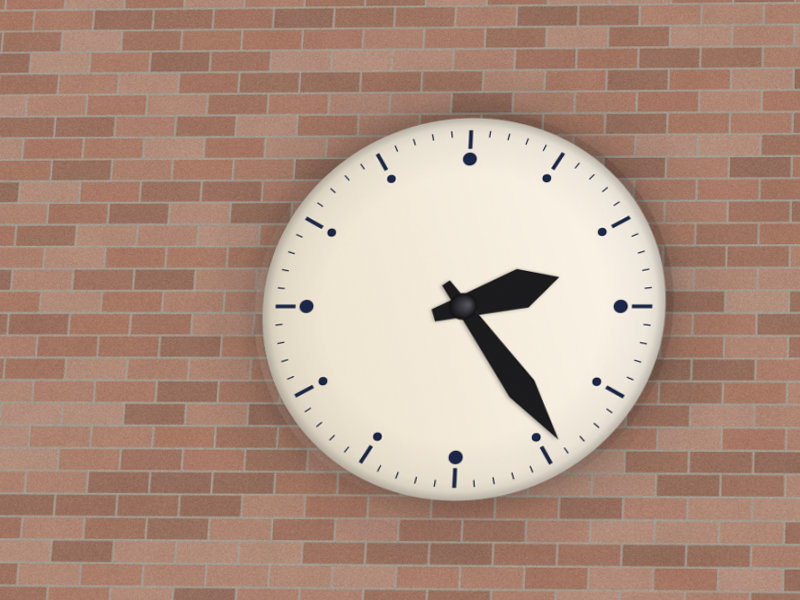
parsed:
2:24
